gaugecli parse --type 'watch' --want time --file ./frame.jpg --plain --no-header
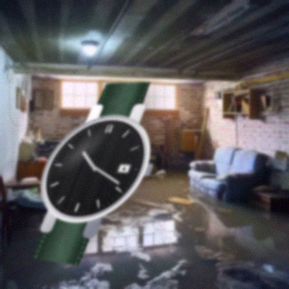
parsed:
10:19
